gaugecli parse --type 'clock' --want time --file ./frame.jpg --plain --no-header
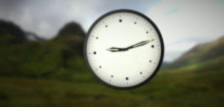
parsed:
9:13
